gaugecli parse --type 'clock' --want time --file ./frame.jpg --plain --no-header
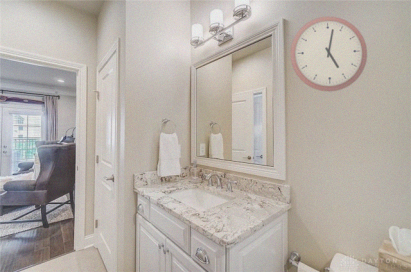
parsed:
5:02
